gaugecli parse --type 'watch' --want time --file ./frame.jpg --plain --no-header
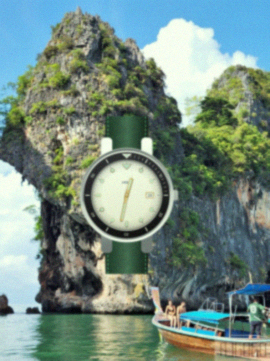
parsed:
12:32
